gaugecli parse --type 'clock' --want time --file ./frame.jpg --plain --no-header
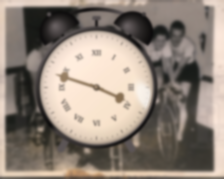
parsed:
3:48
